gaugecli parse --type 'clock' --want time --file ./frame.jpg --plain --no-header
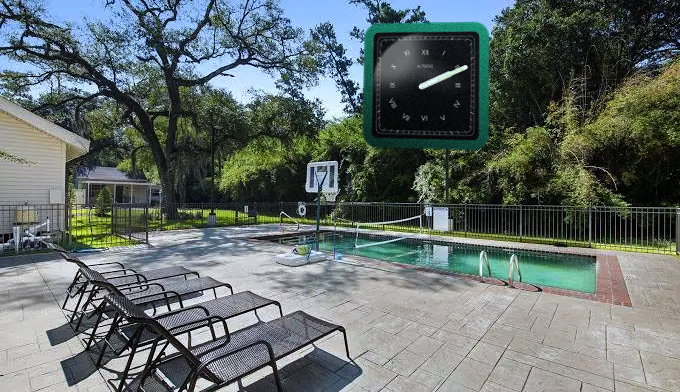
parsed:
2:11
